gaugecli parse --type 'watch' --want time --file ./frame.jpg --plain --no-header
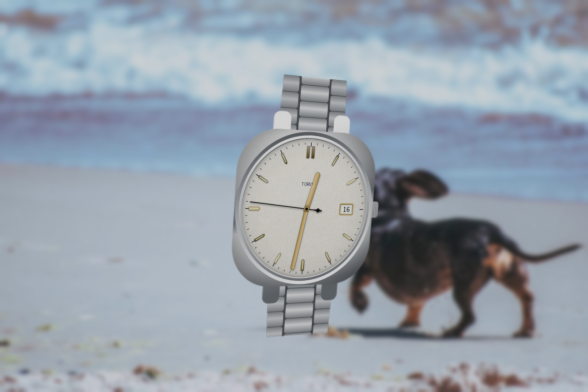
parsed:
12:31:46
